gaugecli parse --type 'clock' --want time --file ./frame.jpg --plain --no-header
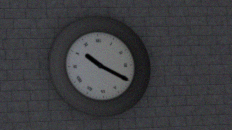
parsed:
10:20
